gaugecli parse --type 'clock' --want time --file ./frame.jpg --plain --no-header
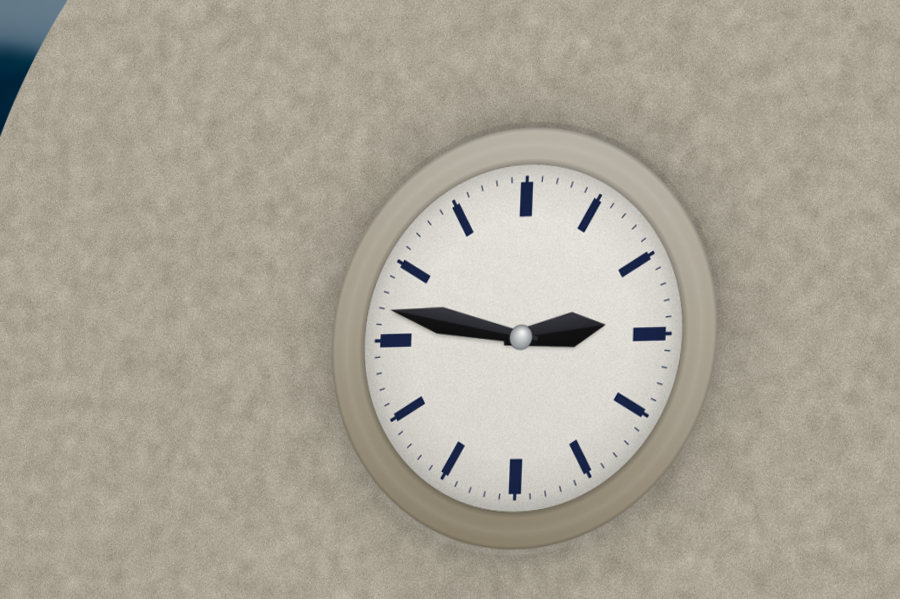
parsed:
2:47
